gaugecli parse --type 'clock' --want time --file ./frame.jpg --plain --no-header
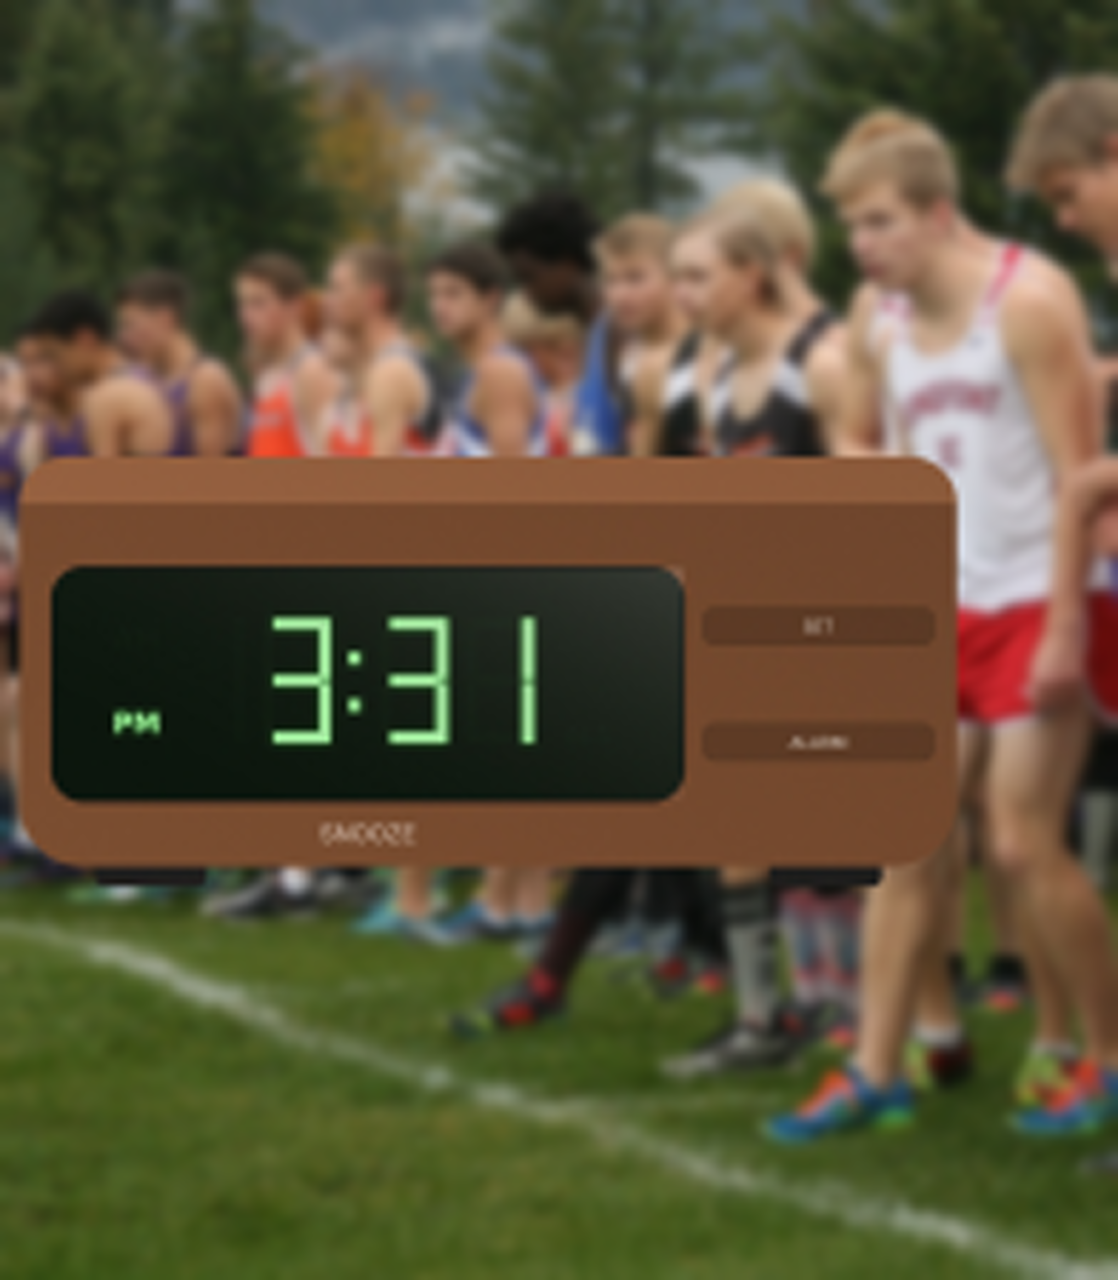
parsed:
3:31
